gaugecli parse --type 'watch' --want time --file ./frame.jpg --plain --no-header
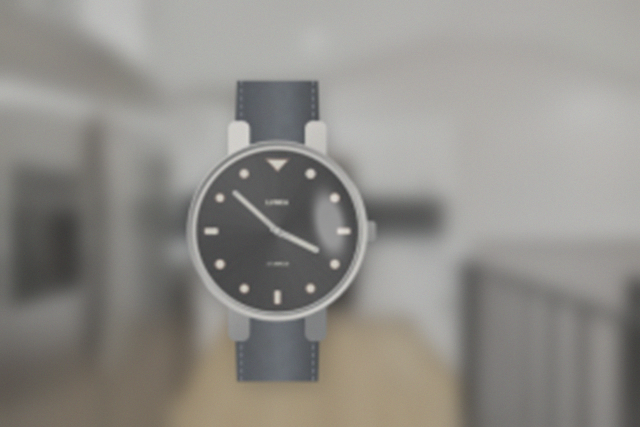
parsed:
3:52
